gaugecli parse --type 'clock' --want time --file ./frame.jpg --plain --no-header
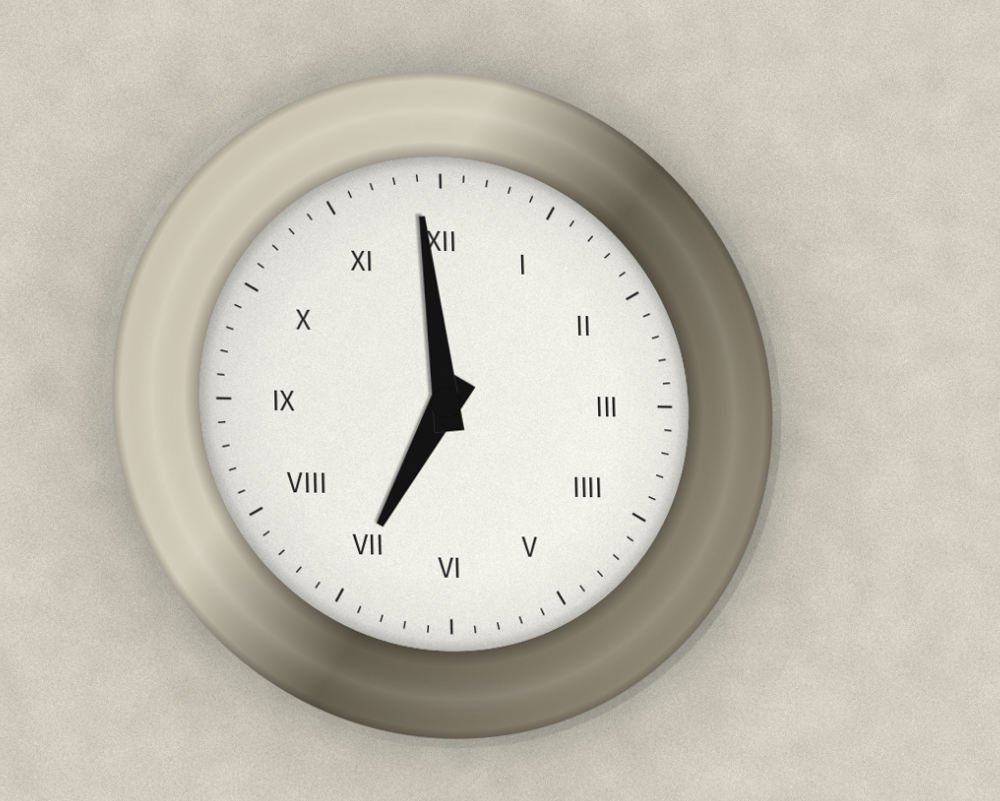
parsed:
6:59
